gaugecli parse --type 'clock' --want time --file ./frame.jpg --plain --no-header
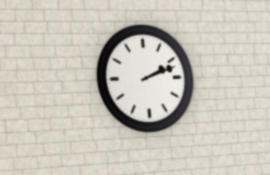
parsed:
2:12
